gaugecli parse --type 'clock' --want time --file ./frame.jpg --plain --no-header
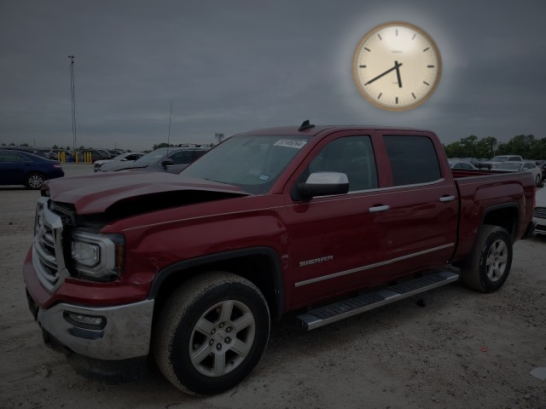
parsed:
5:40
